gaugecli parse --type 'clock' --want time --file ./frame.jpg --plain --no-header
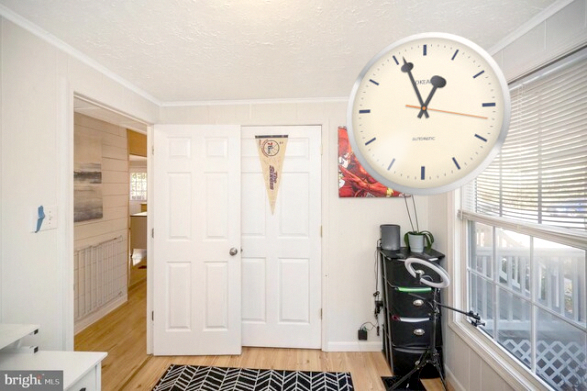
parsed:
12:56:17
